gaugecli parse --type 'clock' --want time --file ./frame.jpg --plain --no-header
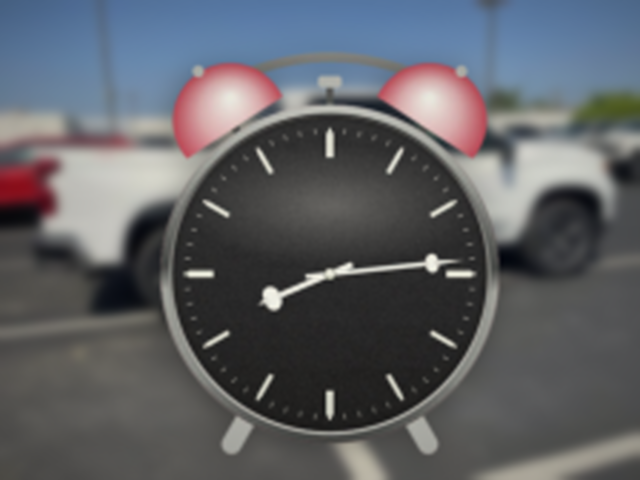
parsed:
8:14
